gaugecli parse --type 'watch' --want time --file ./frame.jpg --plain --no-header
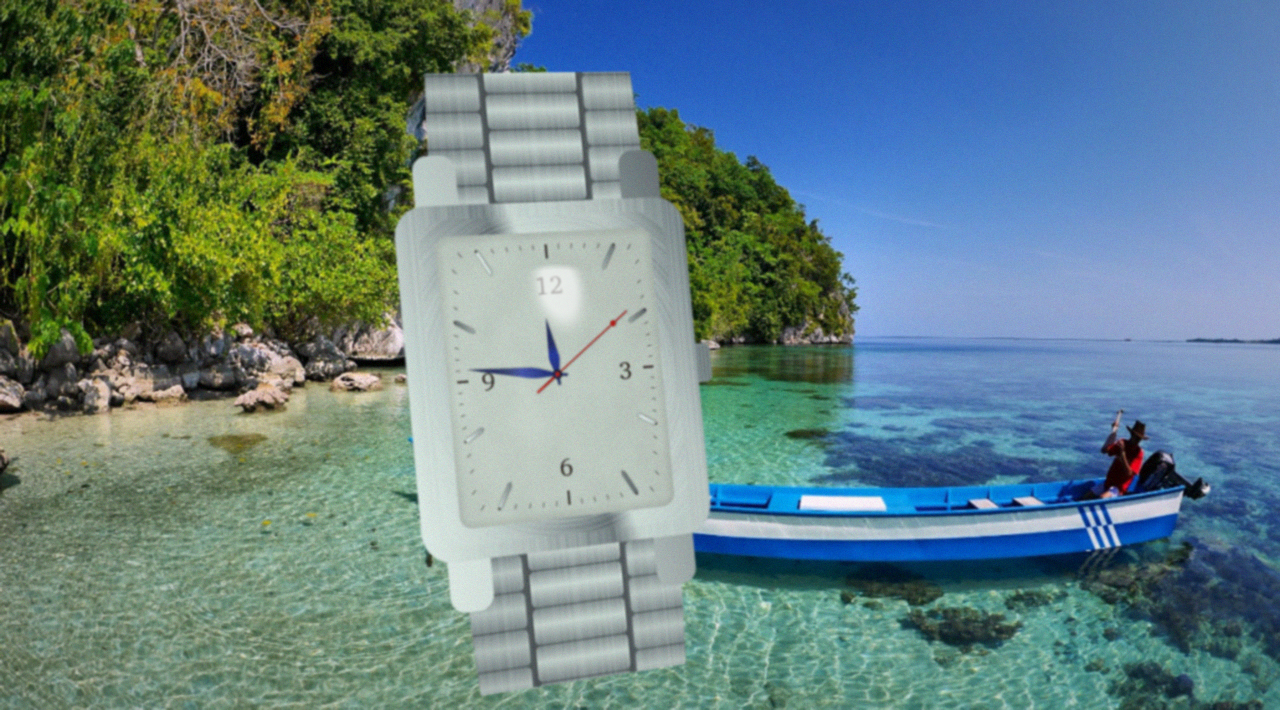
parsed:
11:46:09
